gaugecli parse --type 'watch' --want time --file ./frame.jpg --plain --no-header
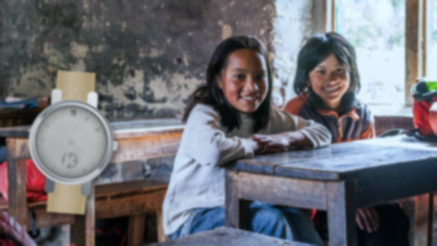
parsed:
10:32
